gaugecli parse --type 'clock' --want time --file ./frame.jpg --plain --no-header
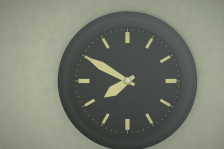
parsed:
7:50
